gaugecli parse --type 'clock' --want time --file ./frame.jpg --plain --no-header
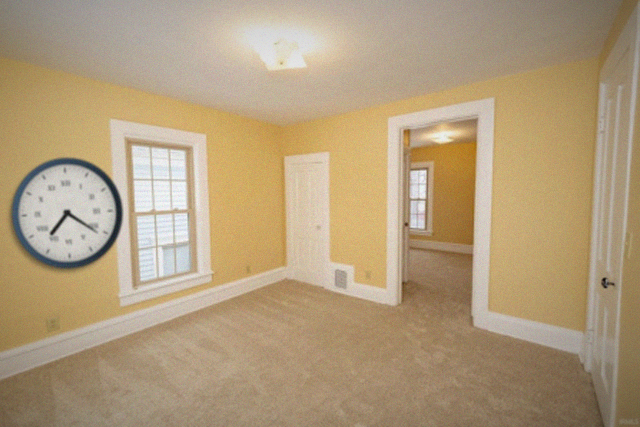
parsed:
7:21
